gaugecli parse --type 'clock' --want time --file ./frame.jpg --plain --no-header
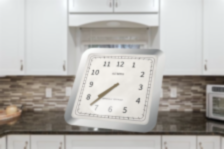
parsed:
7:37
